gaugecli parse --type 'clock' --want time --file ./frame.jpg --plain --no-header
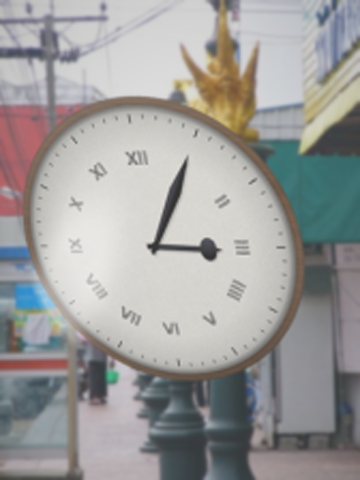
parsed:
3:05
